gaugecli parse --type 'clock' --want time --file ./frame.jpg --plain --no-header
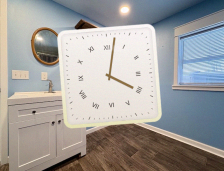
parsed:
4:02
